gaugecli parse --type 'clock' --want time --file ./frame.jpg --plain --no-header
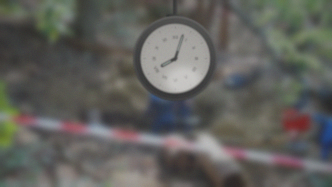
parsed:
8:03
